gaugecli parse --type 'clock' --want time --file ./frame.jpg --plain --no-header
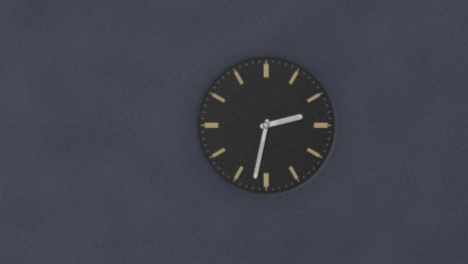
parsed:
2:32
